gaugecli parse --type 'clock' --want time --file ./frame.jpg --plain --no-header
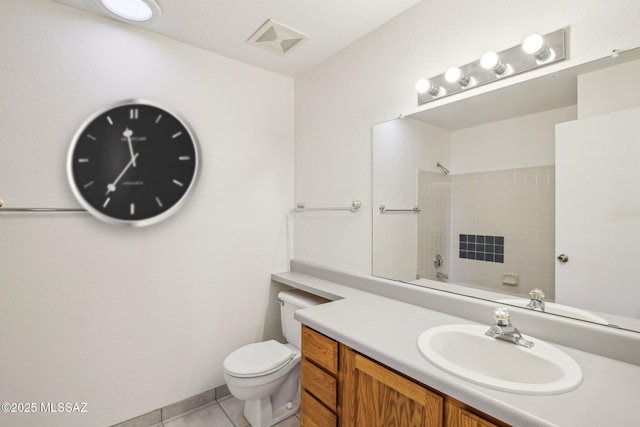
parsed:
11:36
